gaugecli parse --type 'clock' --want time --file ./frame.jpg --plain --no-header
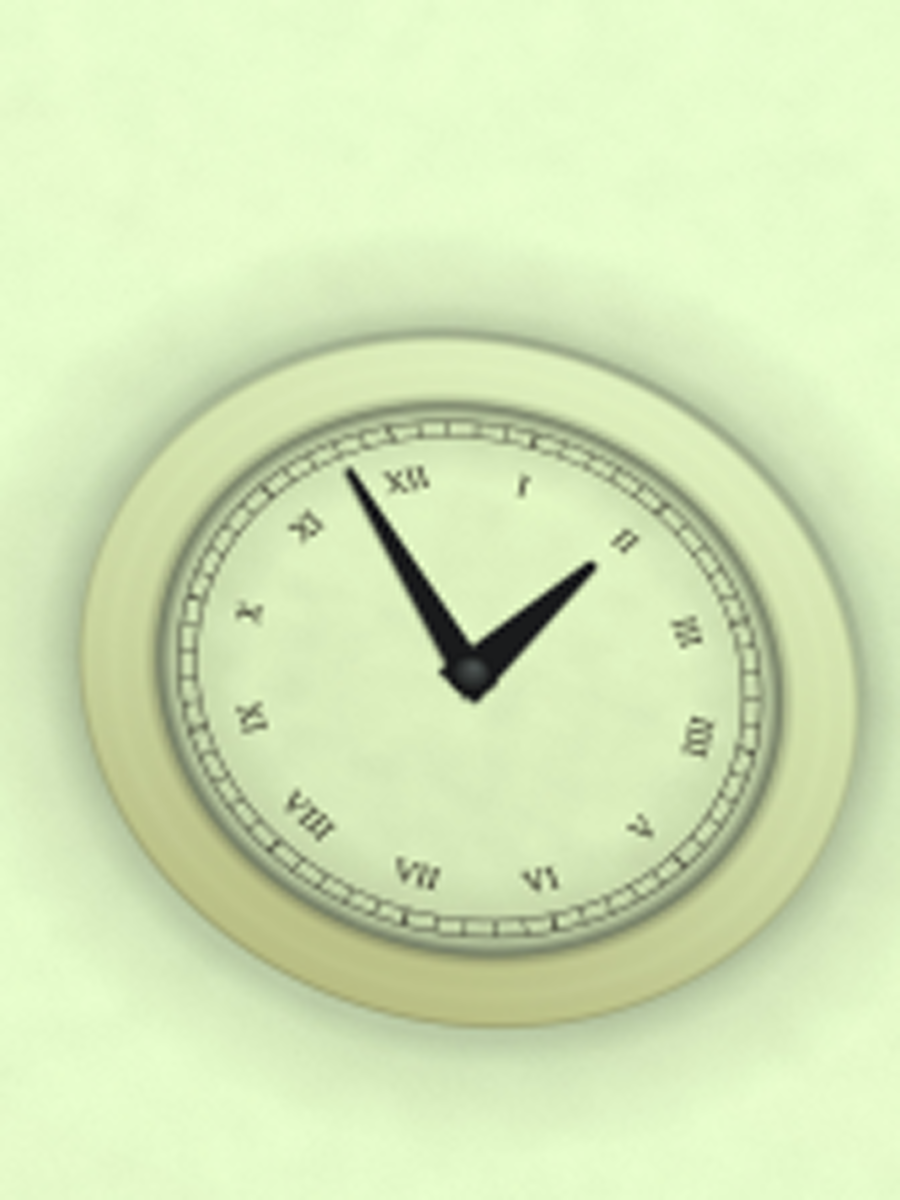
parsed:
1:58
